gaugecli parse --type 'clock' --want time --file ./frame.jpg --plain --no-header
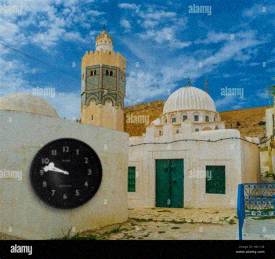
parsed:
9:47
